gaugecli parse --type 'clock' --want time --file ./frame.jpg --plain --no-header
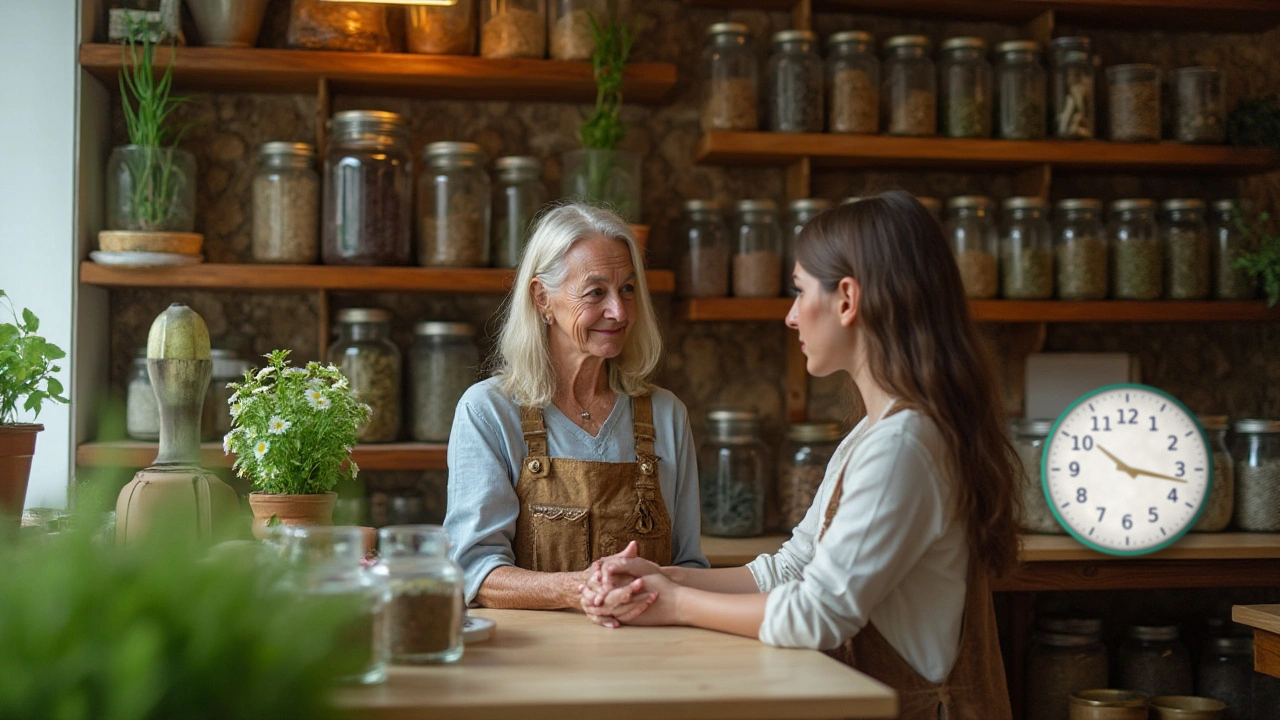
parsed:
10:17
